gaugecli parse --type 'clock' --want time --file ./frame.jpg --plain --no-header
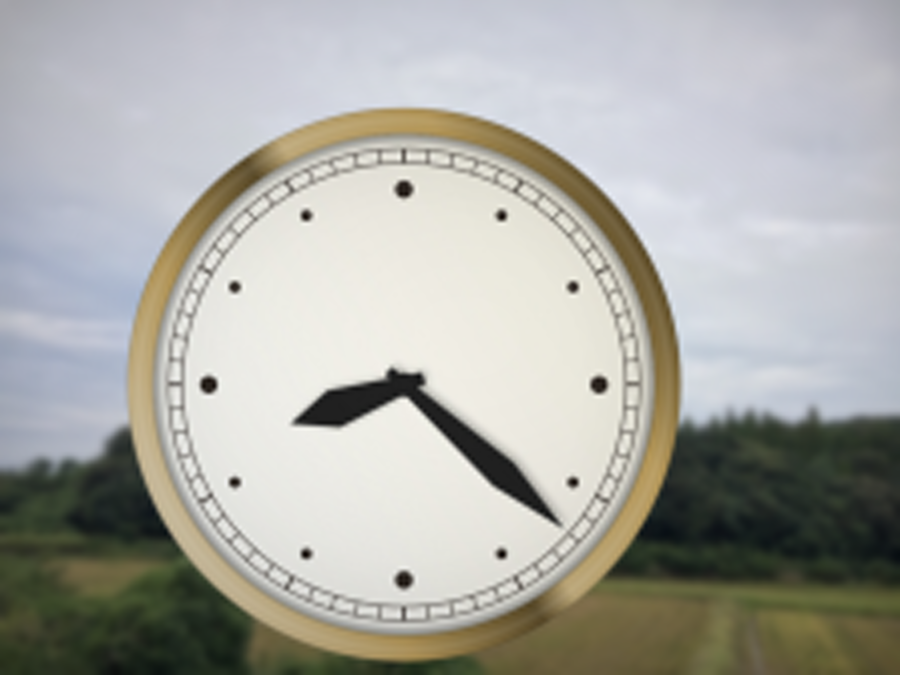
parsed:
8:22
